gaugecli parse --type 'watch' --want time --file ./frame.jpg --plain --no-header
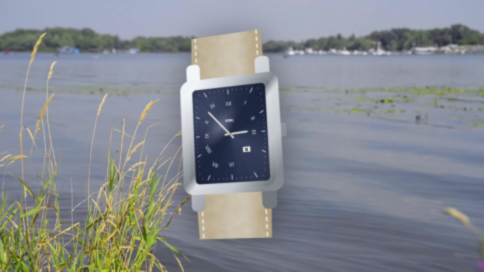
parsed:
2:53
